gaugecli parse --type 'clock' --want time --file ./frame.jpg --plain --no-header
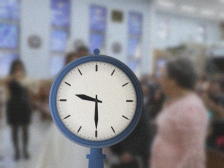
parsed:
9:30
